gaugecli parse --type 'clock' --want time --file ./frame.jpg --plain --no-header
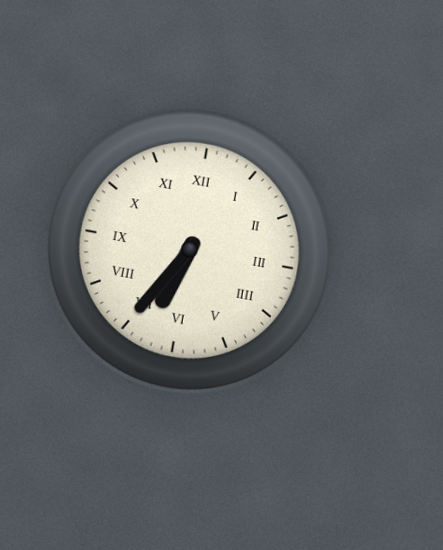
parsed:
6:35
